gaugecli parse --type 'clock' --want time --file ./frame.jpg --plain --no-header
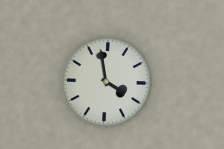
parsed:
3:58
